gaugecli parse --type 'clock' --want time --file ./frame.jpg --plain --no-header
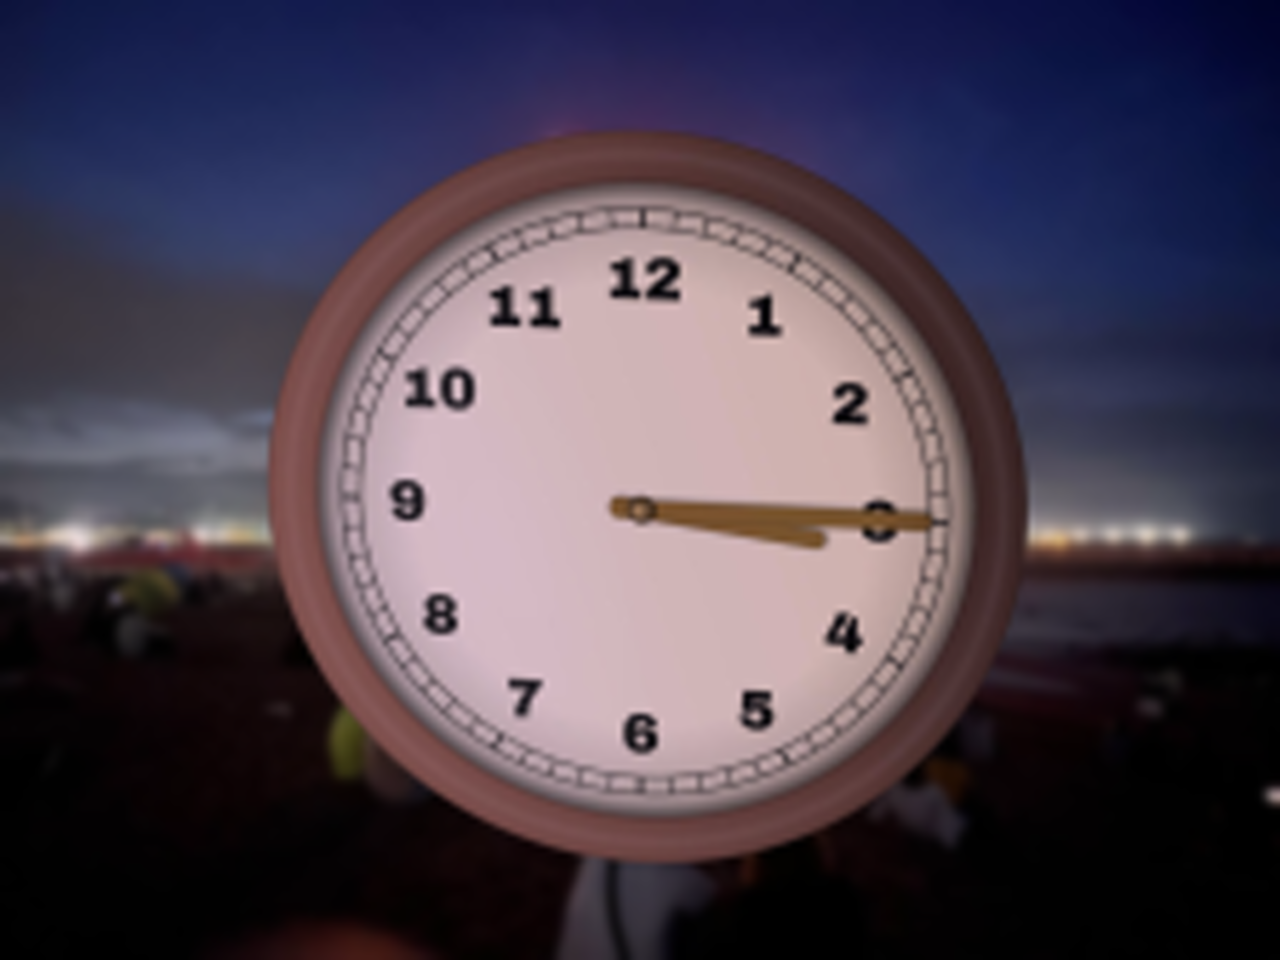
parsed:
3:15
